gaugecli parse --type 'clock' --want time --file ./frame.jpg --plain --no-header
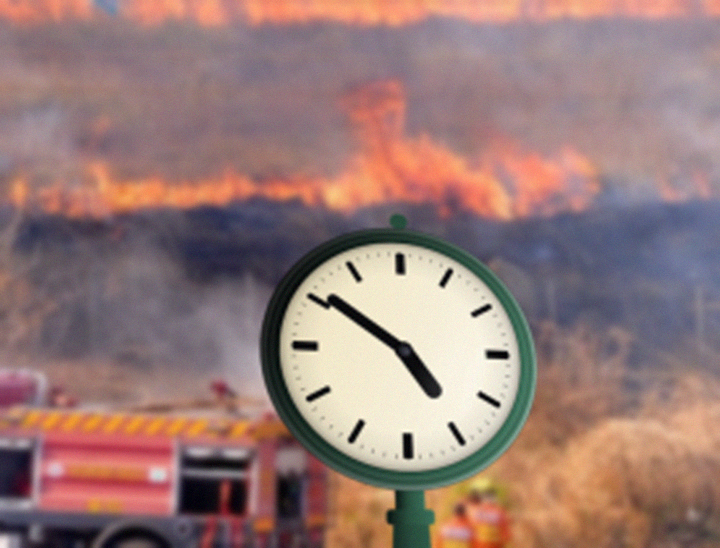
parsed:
4:51
